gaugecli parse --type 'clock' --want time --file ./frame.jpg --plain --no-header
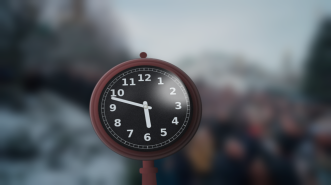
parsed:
5:48
